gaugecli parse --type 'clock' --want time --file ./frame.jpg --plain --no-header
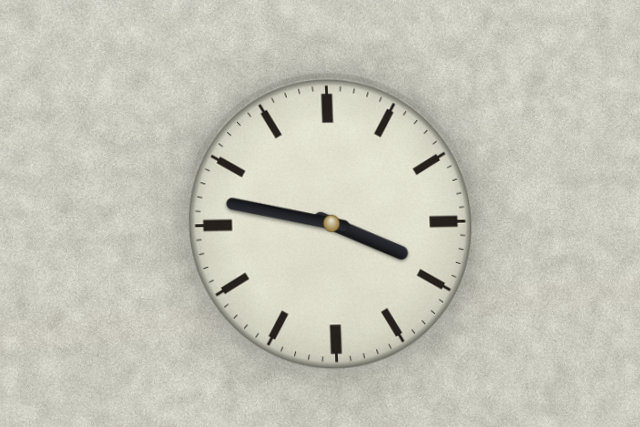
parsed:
3:47
